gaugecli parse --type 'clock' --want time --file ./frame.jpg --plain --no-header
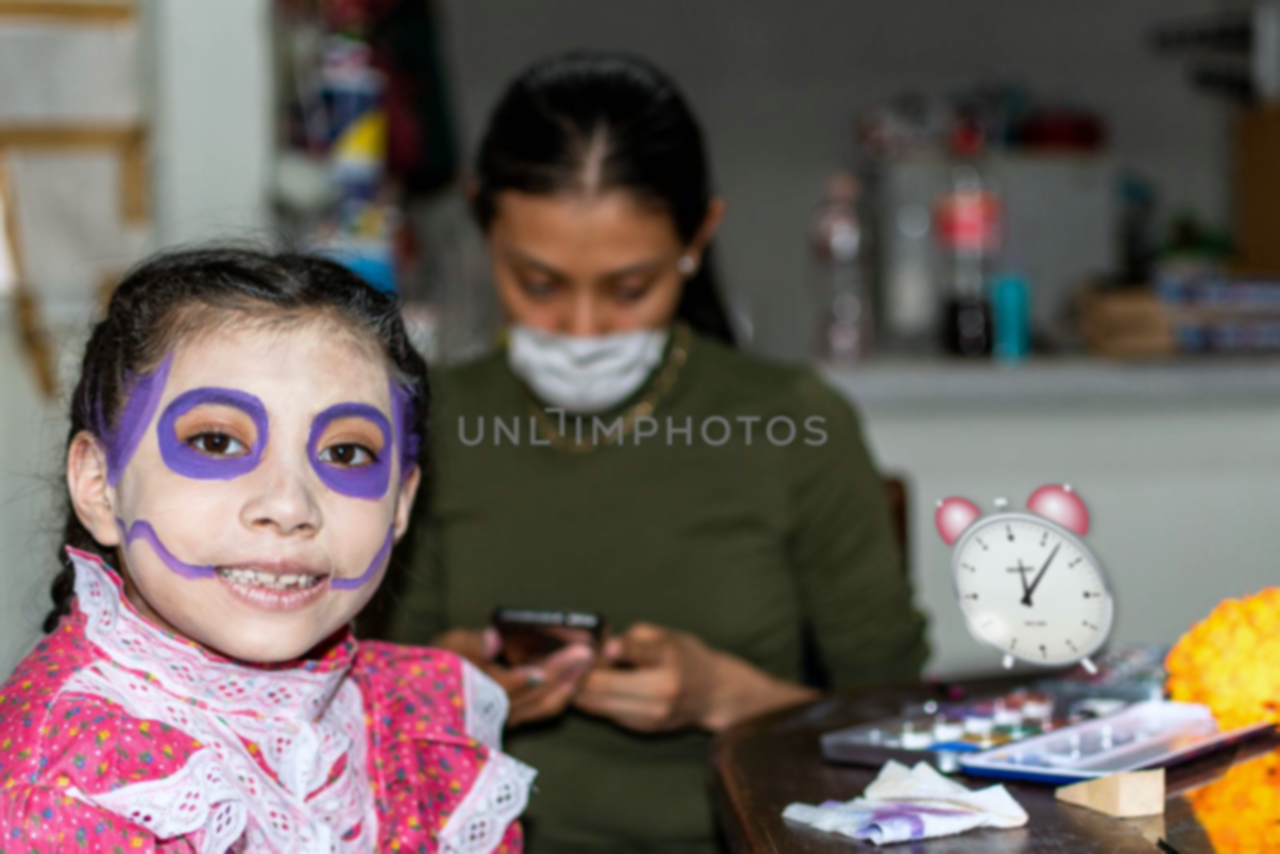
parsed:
12:07
